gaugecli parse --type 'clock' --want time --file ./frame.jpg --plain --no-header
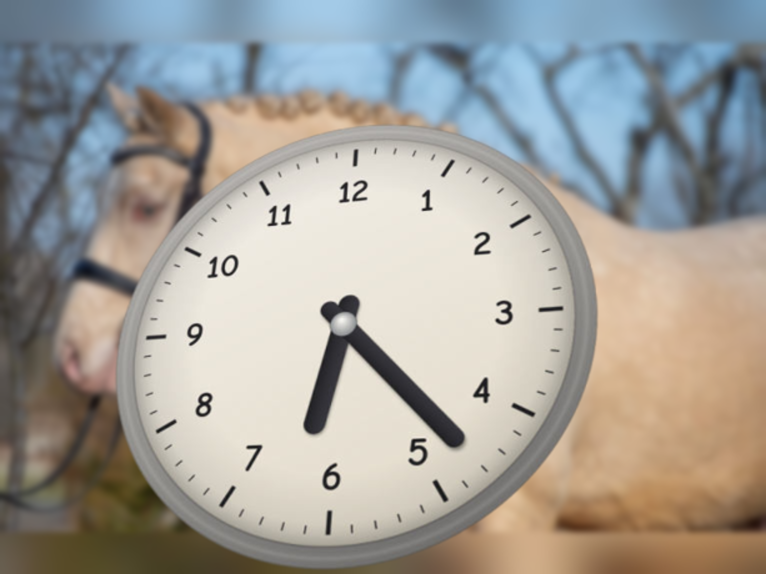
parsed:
6:23
